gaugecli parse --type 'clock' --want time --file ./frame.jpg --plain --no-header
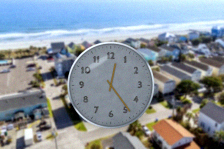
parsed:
12:24
